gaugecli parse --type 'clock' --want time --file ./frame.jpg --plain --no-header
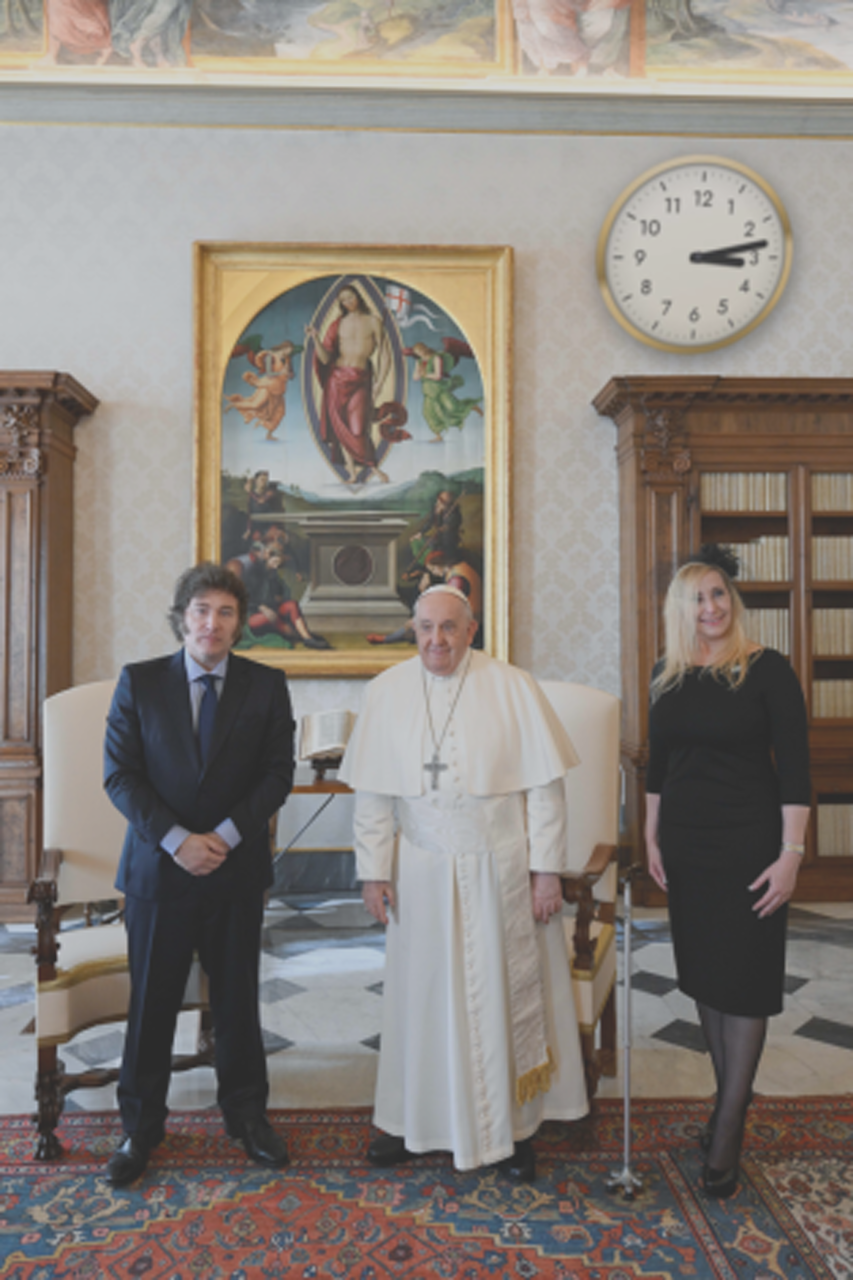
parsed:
3:13
